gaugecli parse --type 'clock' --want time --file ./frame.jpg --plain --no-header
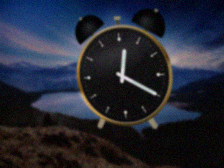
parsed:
12:20
